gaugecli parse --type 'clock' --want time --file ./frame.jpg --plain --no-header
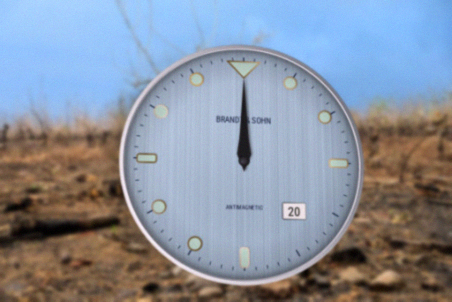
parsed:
12:00
